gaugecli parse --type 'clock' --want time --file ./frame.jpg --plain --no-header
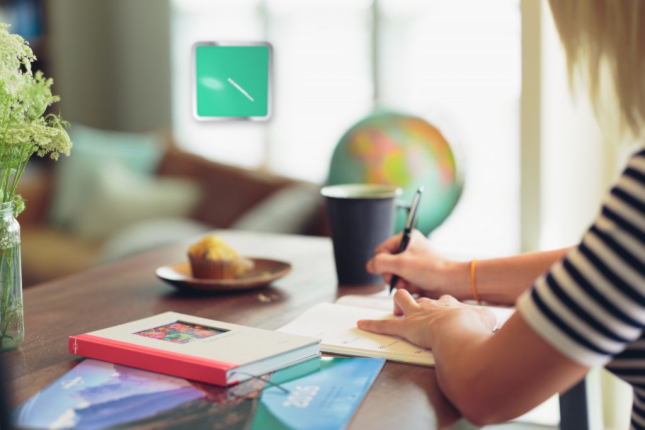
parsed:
4:22
